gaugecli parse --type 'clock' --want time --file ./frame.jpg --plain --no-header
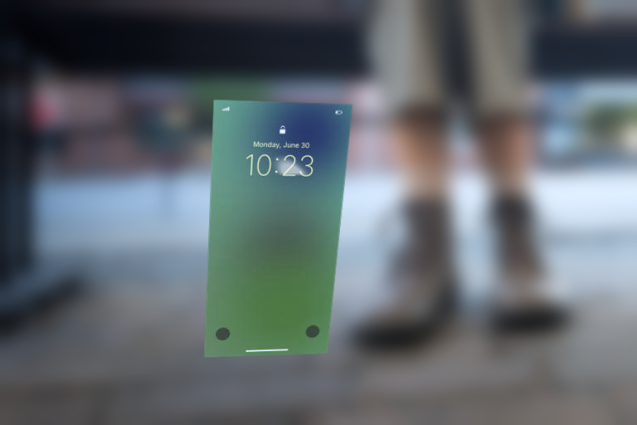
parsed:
10:23
